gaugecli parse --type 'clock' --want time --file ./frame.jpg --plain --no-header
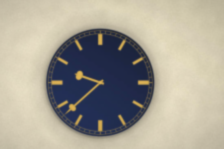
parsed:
9:38
